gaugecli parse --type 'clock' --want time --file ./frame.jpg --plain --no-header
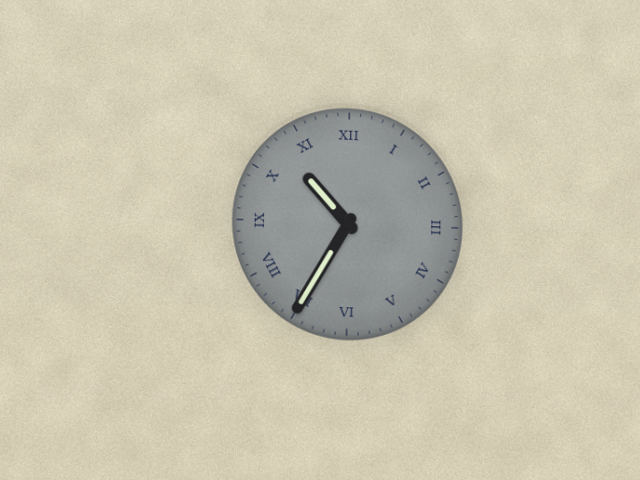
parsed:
10:35
